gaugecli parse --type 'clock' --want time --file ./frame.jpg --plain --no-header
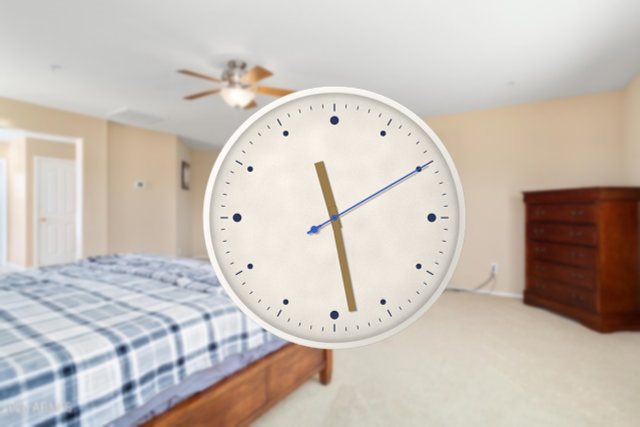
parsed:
11:28:10
